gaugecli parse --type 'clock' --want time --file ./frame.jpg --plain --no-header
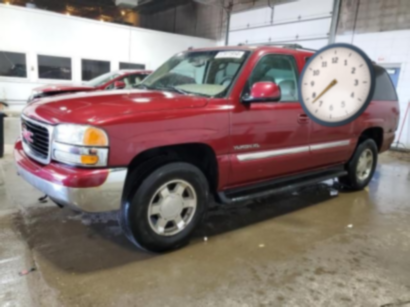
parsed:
7:38
